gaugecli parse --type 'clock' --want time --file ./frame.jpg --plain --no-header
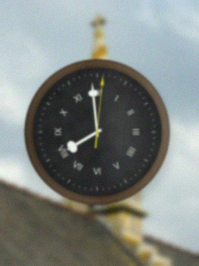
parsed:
7:59:01
